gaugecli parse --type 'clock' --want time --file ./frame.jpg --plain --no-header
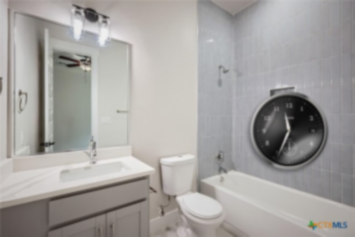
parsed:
11:34
